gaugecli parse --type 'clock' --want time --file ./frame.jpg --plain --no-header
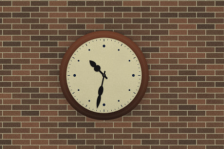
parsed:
10:32
